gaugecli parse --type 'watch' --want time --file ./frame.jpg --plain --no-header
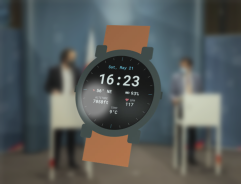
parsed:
16:23
